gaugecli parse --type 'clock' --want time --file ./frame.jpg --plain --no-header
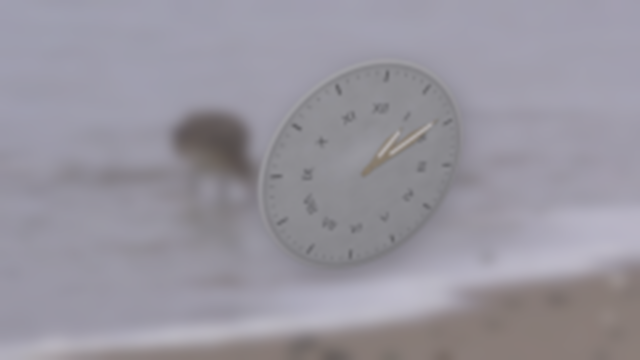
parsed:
1:09
